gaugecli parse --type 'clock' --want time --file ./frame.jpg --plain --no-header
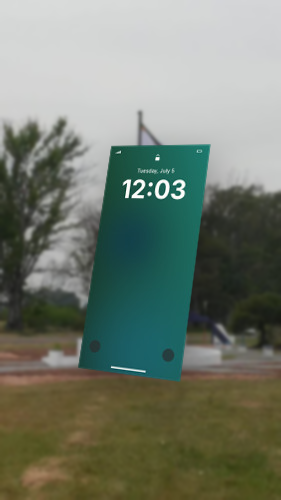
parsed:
12:03
